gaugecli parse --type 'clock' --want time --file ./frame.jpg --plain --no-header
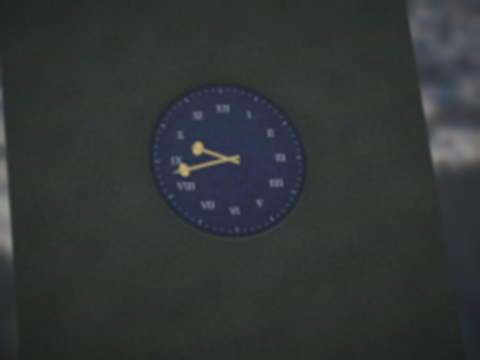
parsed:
9:43
